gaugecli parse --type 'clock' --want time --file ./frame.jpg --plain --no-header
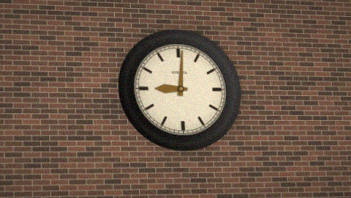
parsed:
9:01
